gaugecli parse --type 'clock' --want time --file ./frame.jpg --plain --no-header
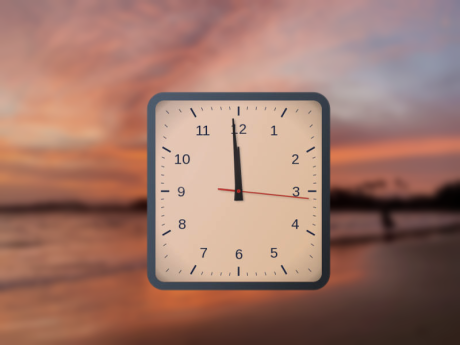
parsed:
11:59:16
